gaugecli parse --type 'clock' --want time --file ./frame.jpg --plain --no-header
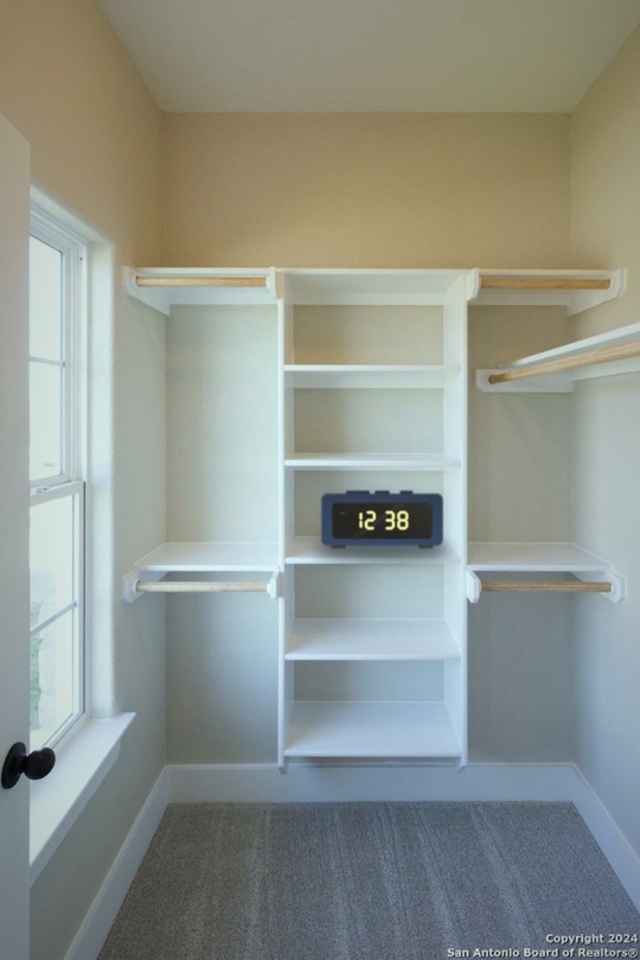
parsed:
12:38
